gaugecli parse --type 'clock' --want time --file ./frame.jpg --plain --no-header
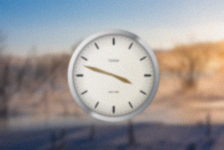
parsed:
3:48
